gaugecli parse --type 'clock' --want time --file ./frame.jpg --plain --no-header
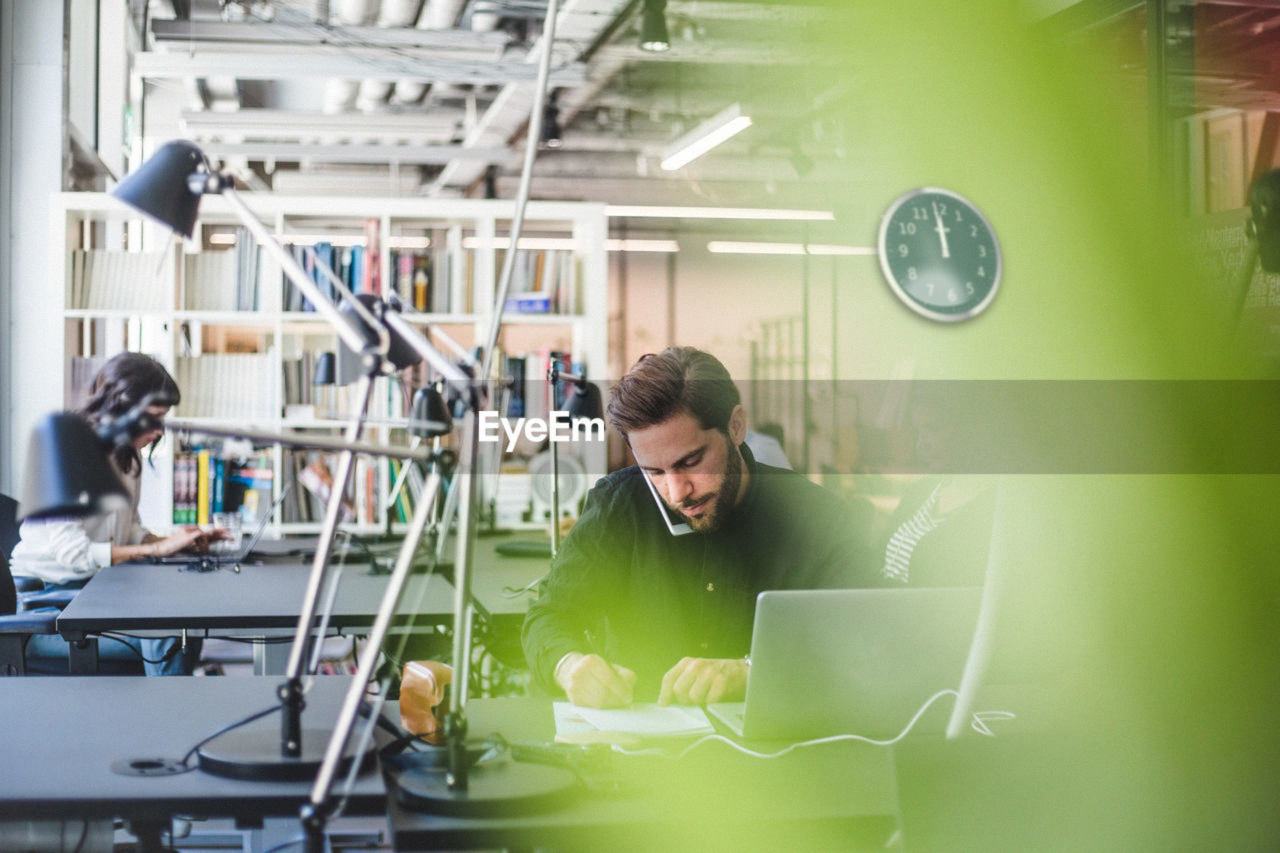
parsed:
11:59
